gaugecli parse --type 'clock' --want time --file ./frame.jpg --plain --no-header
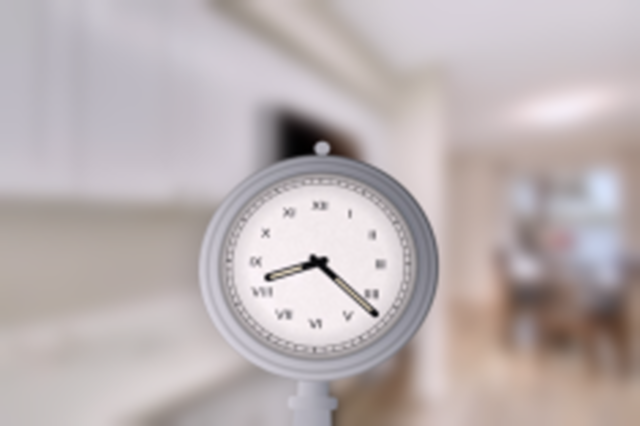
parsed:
8:22
